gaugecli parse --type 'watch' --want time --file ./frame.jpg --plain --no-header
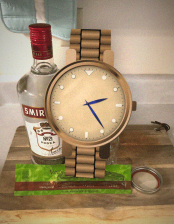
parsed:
2:24
